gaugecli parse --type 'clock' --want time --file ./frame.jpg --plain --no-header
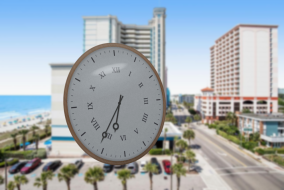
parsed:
6:36
